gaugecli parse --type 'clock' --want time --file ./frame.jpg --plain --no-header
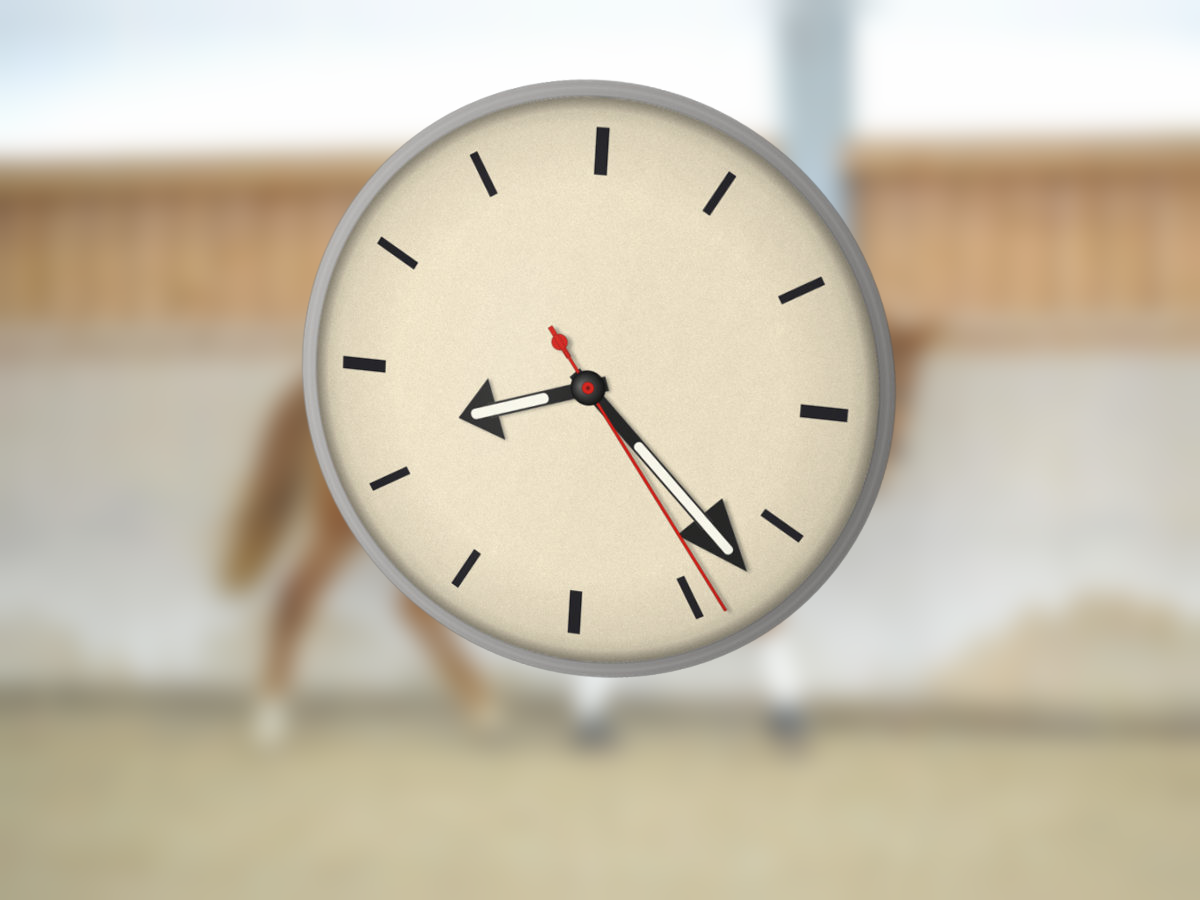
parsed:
8:22:24
